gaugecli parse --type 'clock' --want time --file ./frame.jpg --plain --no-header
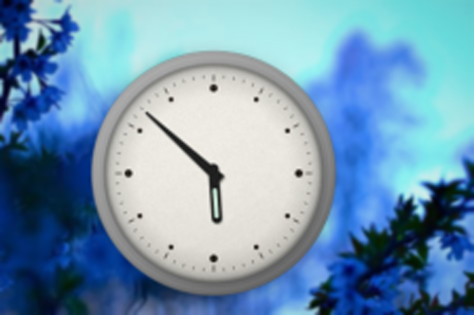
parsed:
5:52
